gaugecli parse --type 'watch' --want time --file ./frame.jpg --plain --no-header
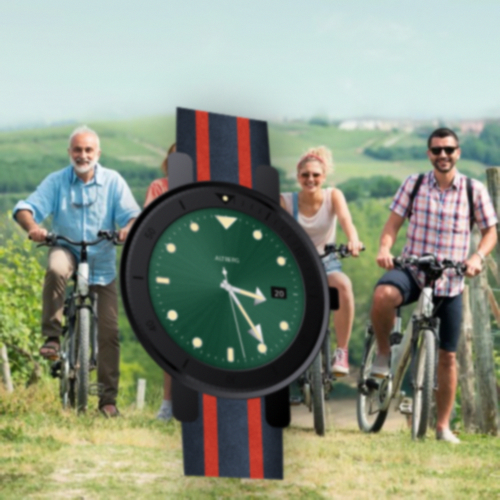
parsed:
3:24:28
